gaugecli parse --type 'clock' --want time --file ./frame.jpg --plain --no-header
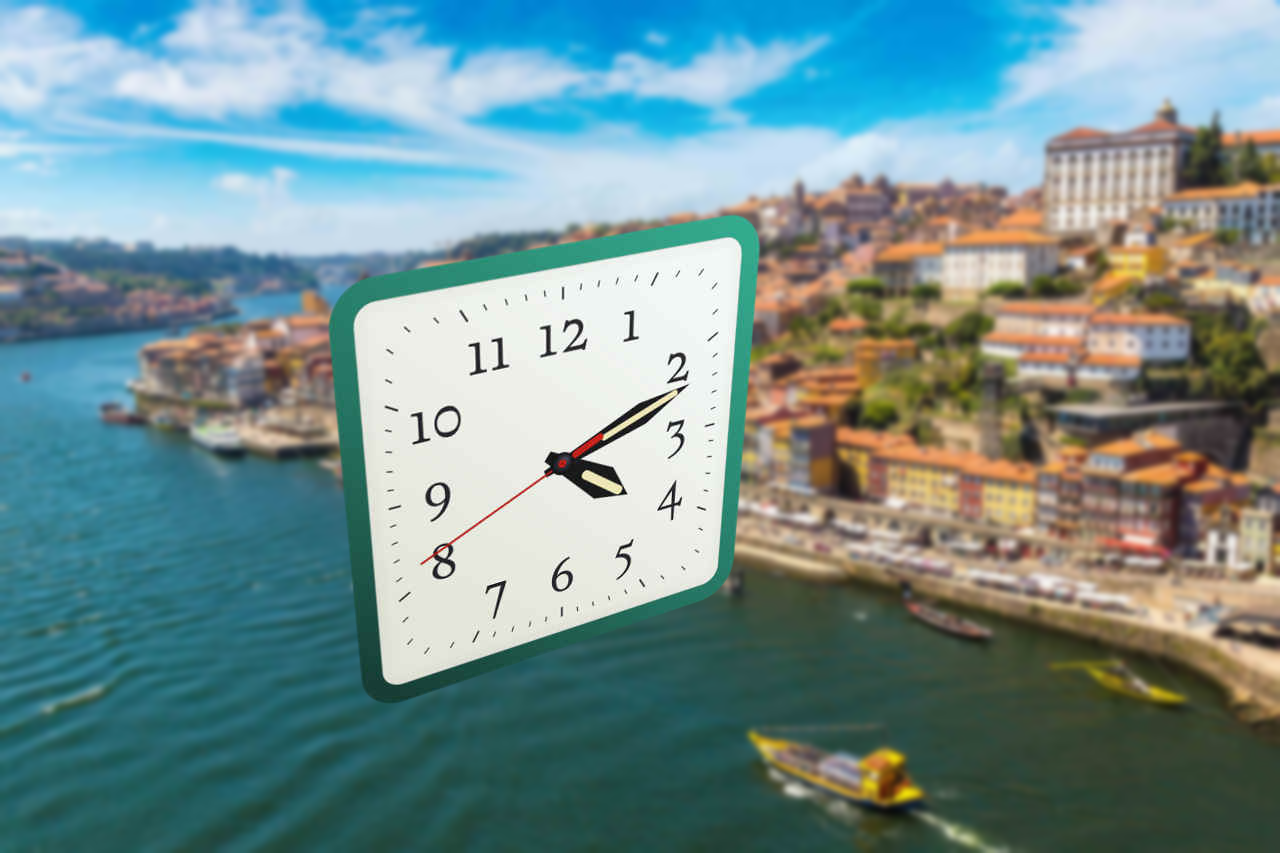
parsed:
4:11:41
